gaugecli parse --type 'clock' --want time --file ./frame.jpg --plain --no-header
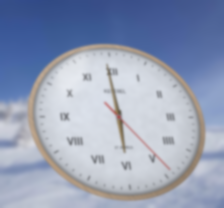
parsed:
5:59:24
